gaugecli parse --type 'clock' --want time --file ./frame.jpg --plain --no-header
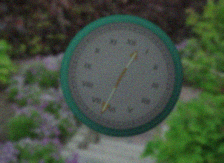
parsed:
12:32
